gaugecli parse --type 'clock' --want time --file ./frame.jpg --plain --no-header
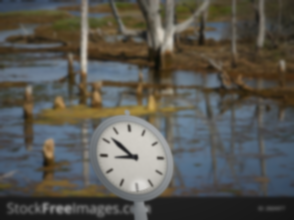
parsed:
8:52
